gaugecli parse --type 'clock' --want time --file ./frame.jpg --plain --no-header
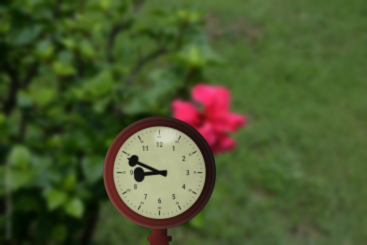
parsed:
8:49
